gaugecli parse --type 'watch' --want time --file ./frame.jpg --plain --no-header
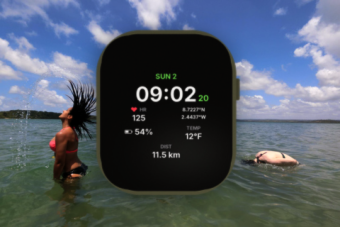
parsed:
9:02
